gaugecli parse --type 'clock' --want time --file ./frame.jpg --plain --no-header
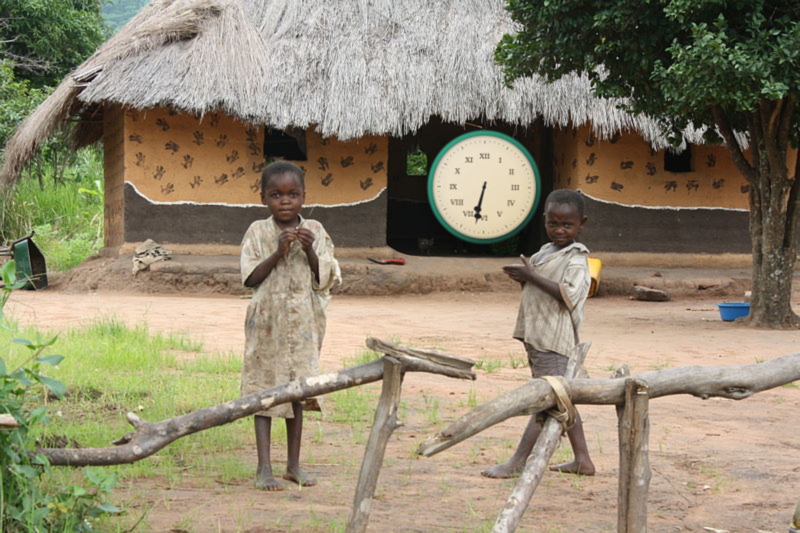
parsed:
6:32
